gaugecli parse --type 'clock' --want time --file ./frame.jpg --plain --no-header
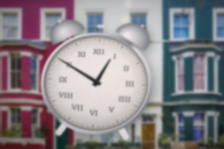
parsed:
12:50
